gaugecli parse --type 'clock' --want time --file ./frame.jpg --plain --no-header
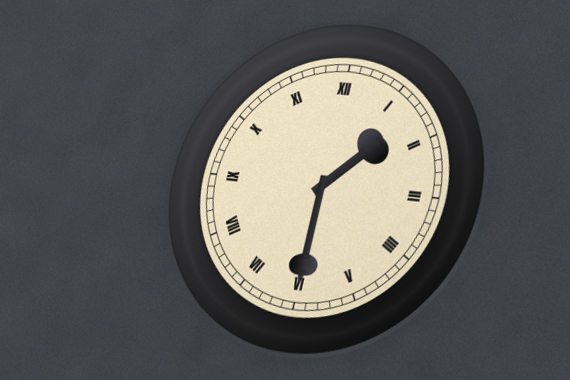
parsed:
1:30
